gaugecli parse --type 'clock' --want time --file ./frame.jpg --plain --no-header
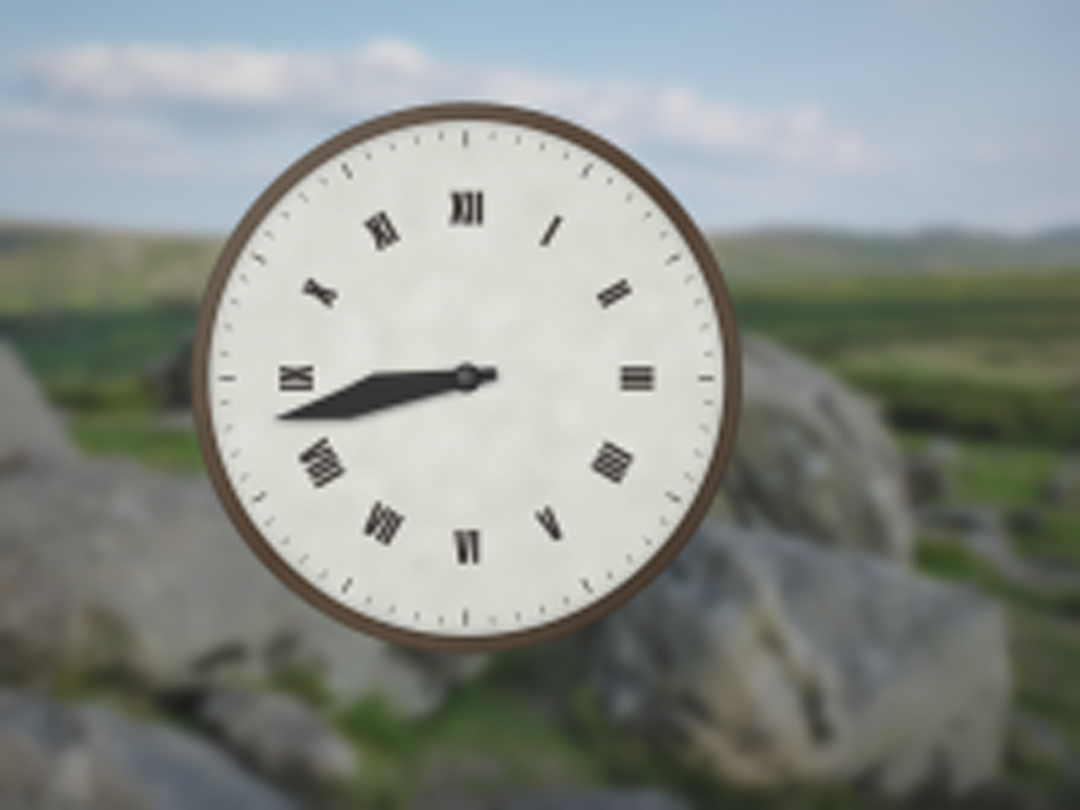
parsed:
8:43
